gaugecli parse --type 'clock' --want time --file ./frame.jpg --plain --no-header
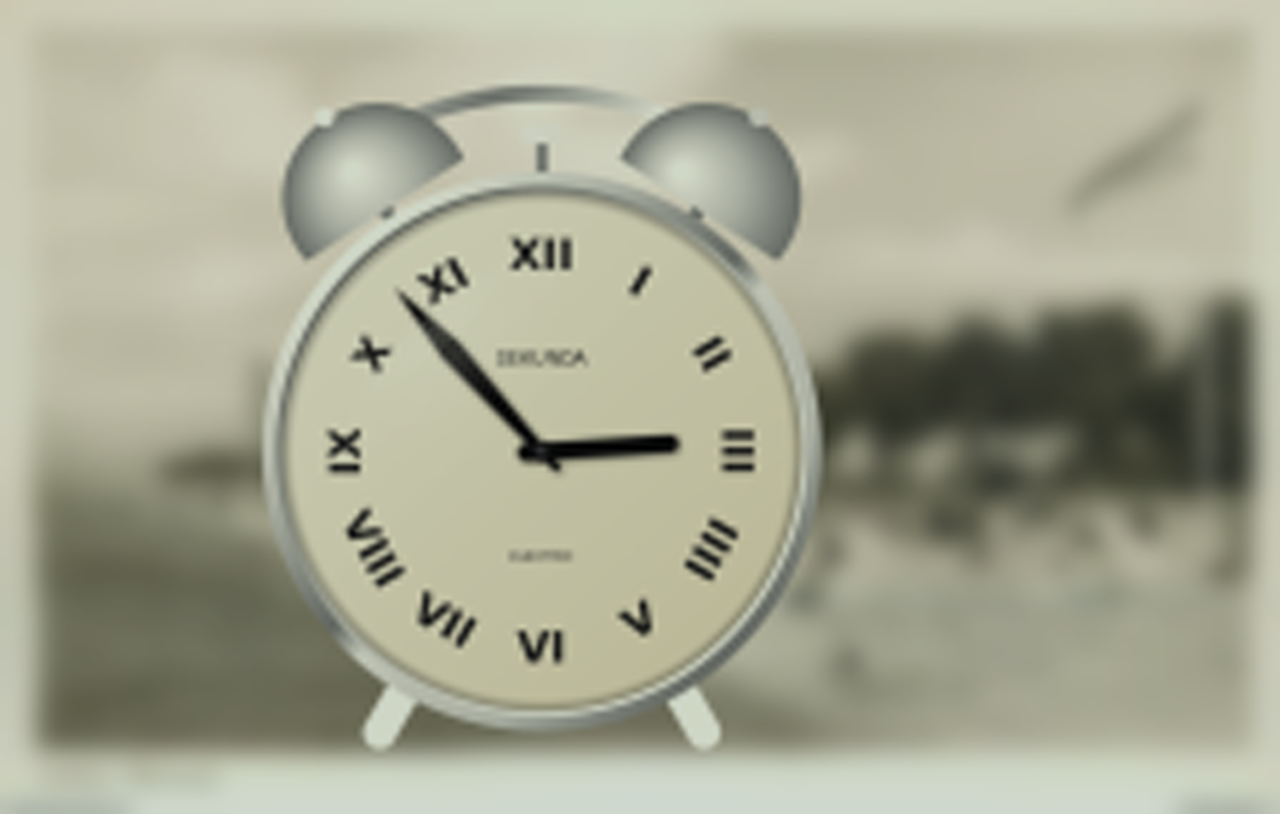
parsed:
2:53
